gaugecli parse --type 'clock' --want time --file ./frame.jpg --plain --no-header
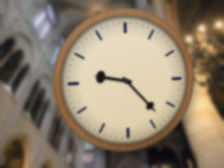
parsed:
9:23
